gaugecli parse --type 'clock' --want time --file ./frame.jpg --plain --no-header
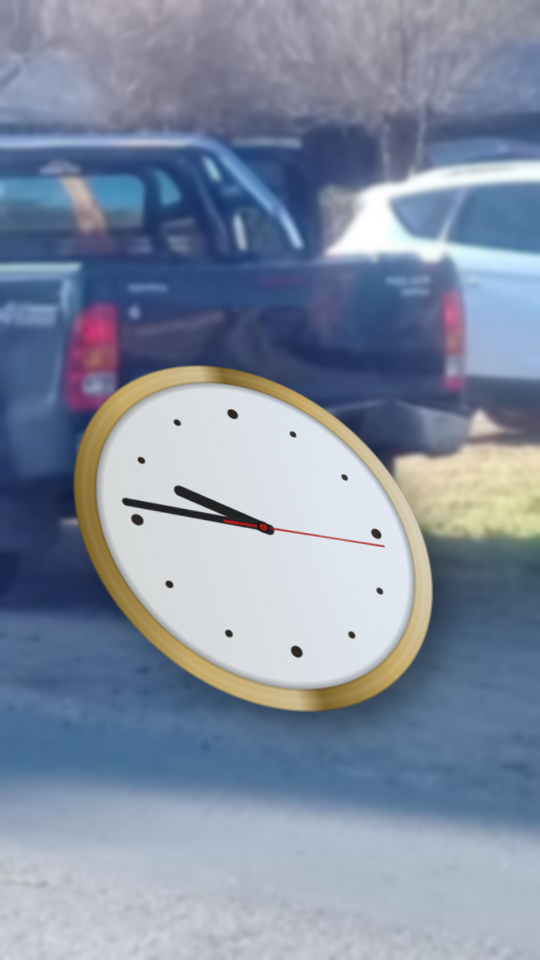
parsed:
9:46:16
